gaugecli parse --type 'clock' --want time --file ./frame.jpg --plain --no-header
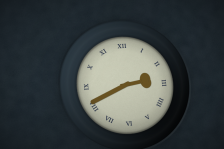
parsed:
2:41
